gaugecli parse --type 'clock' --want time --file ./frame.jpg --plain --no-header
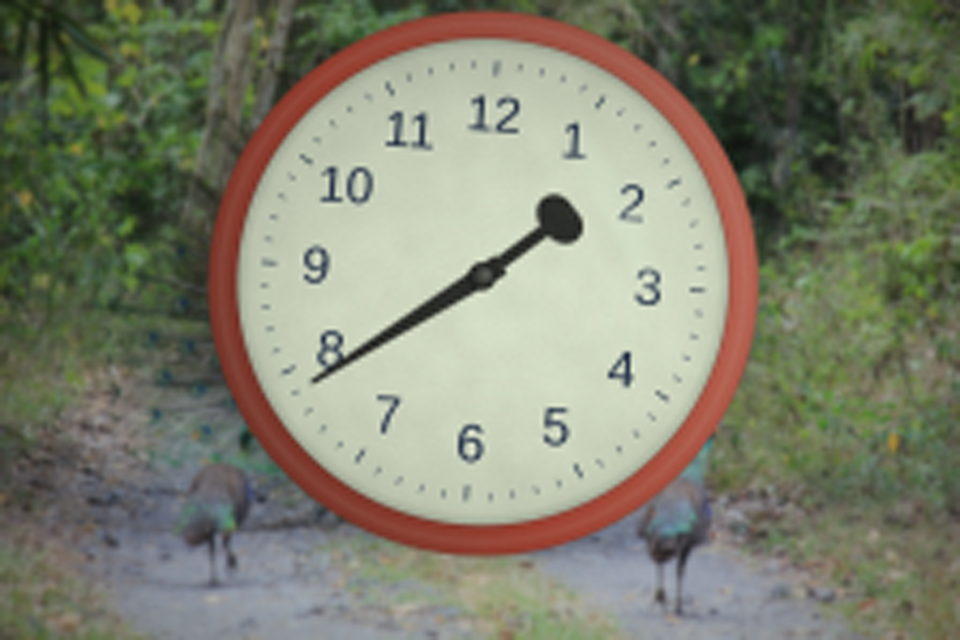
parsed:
1:39
